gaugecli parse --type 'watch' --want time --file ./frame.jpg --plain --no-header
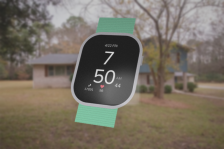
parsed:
7:50
